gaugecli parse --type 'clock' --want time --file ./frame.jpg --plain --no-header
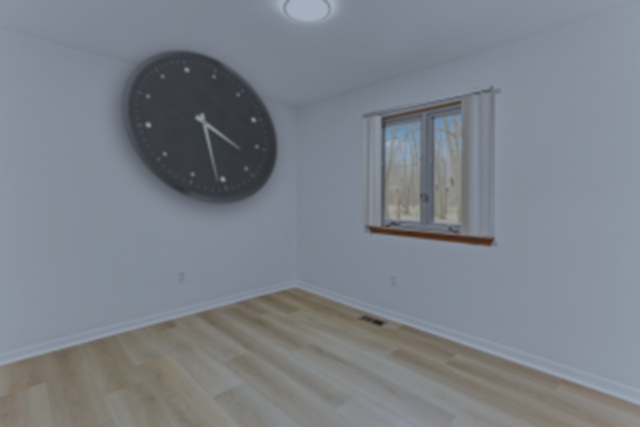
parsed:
4:31
